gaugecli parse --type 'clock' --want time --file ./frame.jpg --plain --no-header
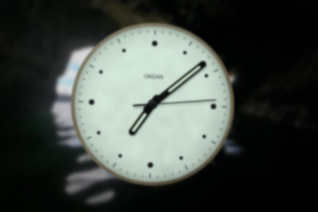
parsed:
7:08:14
